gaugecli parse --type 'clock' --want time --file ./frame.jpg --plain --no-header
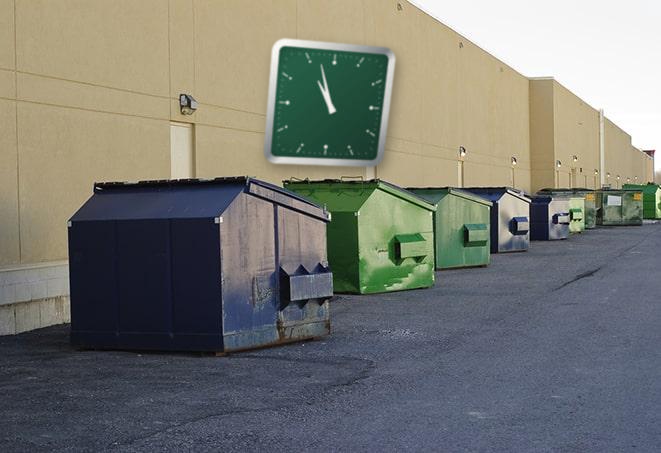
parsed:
10:57
